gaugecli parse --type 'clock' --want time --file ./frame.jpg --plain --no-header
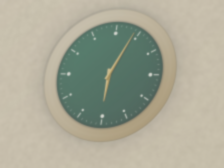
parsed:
6:04
